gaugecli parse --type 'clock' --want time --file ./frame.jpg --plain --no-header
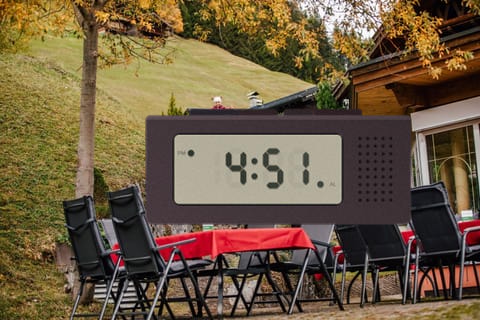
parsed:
4:51
